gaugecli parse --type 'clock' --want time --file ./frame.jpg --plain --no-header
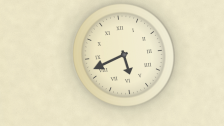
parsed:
5:42
